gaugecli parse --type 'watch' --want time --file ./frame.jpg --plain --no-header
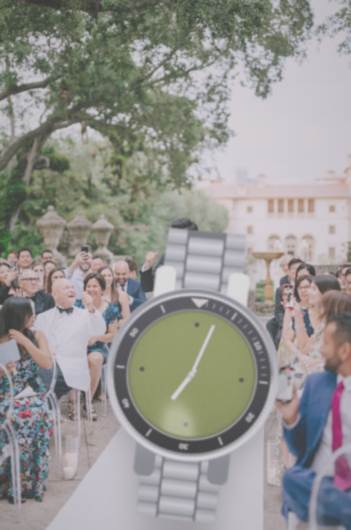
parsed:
7:03
